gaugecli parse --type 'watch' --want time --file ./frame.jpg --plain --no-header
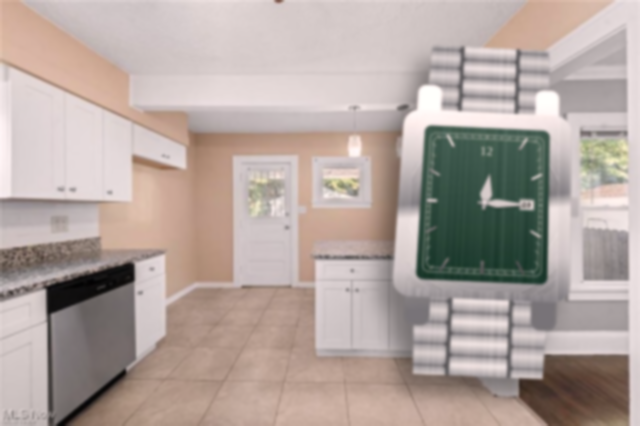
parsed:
12:15
